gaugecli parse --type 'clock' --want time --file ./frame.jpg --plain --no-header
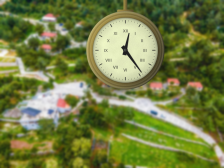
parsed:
12:24
